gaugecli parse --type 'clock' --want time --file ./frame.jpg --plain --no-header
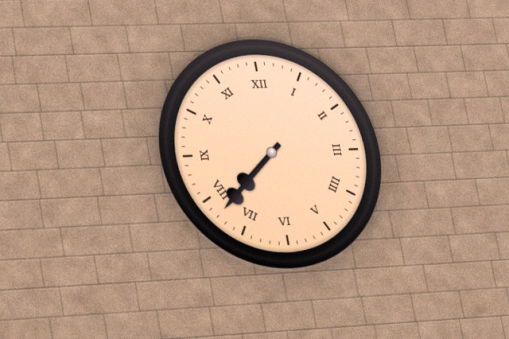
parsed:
7:38
